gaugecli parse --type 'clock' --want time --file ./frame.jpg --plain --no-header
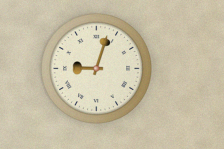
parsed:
9:03
